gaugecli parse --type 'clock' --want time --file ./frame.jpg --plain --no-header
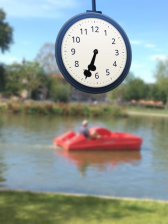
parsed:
6:34
